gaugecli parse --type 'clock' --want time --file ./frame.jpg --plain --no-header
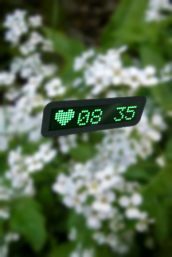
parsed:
8:35
